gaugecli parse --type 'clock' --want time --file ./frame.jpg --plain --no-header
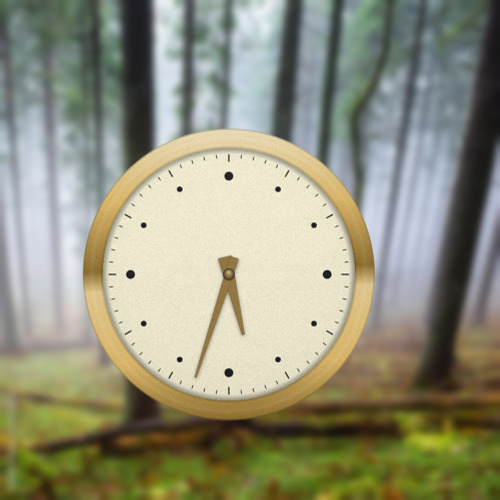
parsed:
5:33
